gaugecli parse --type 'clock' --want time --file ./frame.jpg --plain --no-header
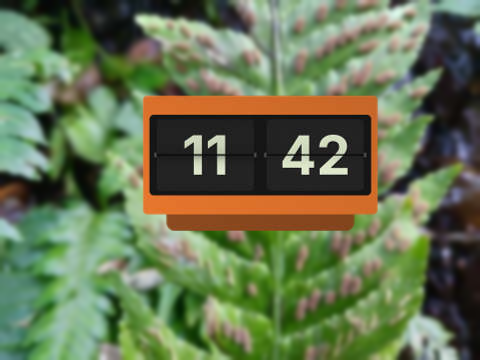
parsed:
11:42
